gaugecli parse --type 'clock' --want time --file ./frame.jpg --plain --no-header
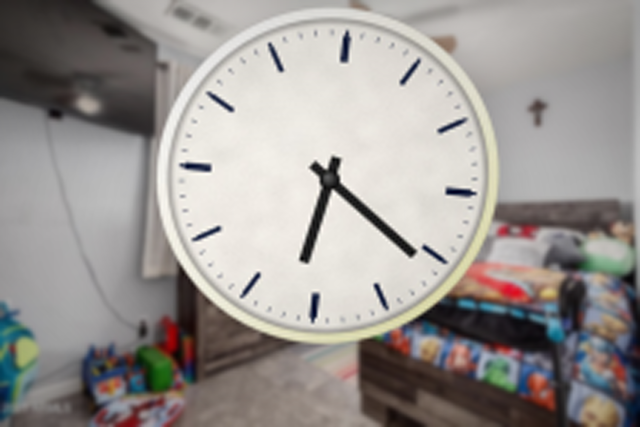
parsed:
6:21
